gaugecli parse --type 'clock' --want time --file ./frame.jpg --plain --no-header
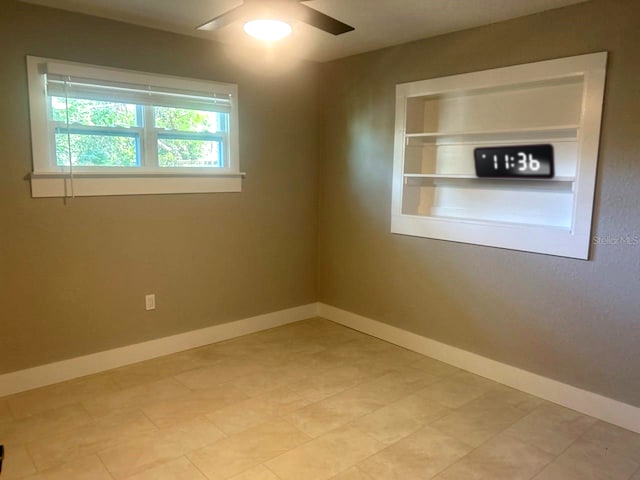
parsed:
11:36
